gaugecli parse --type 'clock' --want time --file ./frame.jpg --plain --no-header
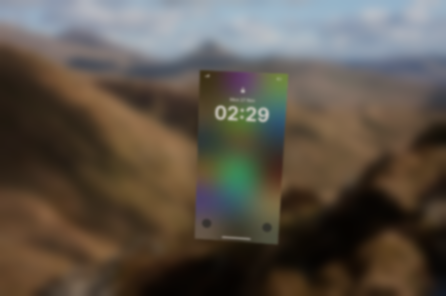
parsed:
2:29
